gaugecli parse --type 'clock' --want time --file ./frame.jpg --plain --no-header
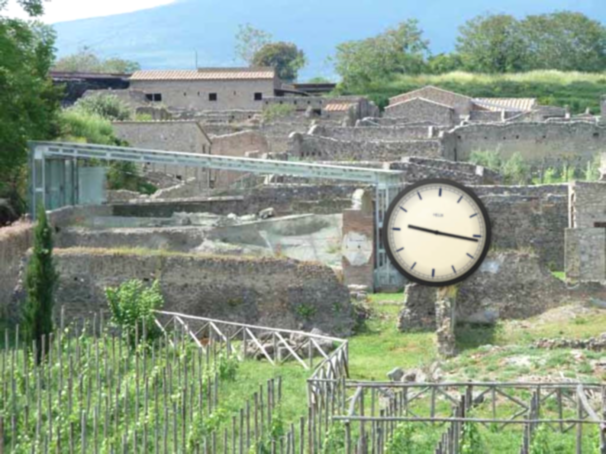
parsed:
9:16
